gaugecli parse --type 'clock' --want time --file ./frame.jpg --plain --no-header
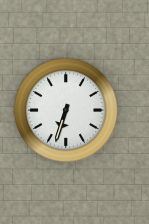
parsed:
6:33
